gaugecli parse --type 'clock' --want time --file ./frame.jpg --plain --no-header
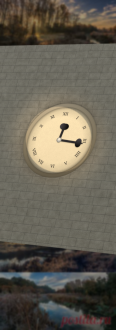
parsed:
12:16
